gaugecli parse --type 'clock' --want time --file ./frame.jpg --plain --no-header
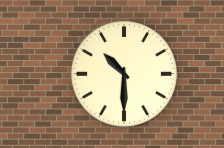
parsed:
10:30
